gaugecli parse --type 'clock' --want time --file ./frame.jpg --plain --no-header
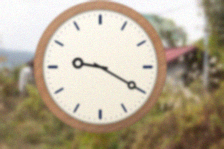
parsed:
9:20
